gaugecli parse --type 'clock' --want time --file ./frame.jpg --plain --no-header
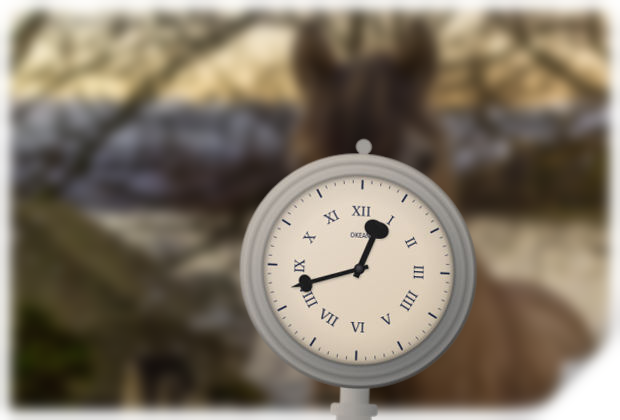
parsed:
12:42
